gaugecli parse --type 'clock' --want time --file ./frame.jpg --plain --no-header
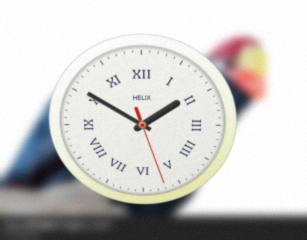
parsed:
1:50:27
